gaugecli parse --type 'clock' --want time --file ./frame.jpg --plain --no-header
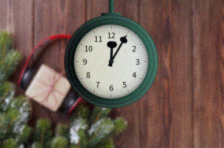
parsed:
12:05
